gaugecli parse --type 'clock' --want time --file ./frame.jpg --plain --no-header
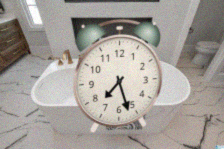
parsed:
7:27
